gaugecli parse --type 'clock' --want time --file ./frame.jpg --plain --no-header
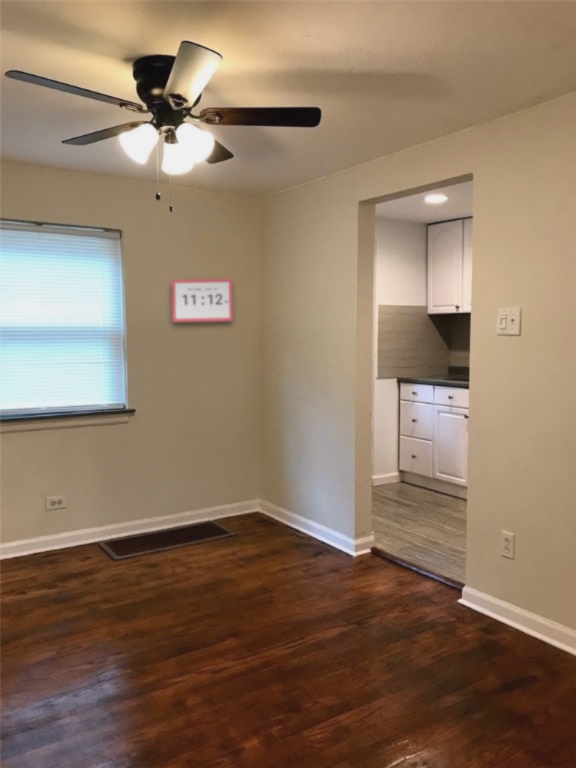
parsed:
11:12
